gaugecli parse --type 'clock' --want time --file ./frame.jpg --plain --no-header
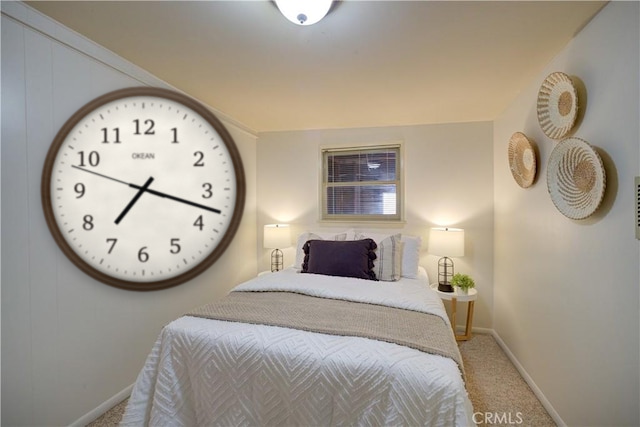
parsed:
7:17:48
